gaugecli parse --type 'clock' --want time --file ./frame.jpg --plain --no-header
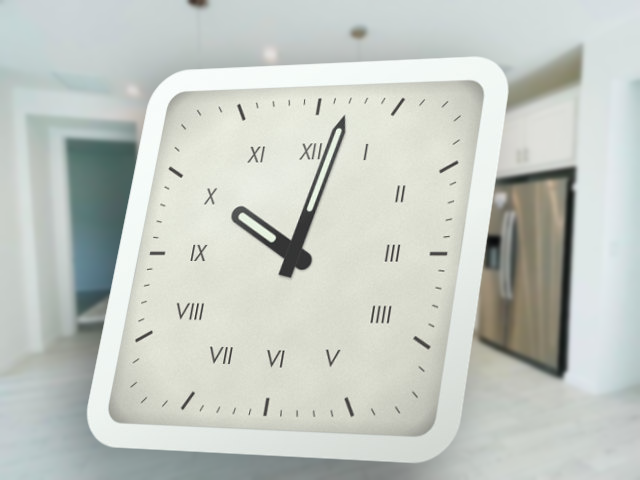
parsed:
10:02
